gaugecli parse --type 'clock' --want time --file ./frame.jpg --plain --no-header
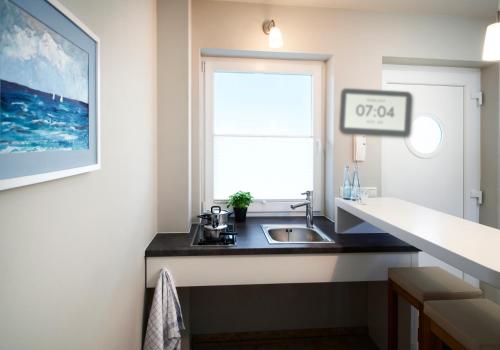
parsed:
7:04
